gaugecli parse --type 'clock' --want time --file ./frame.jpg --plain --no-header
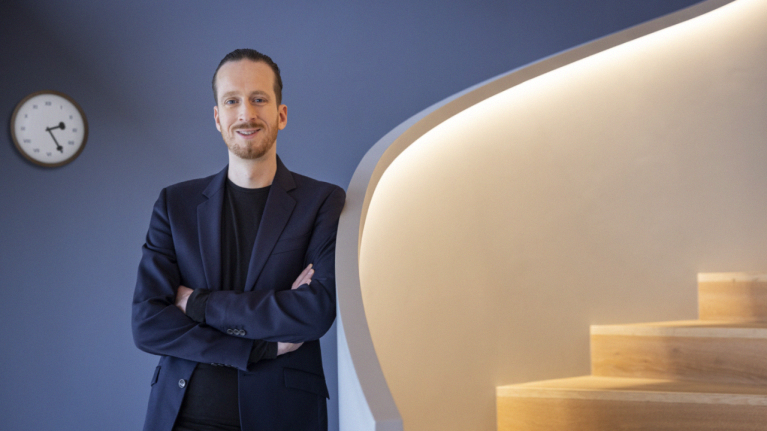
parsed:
2:25
